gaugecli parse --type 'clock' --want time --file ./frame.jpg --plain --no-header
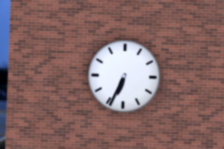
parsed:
6:34
